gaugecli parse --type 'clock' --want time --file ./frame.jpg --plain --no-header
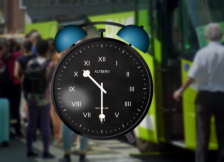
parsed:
10:30
